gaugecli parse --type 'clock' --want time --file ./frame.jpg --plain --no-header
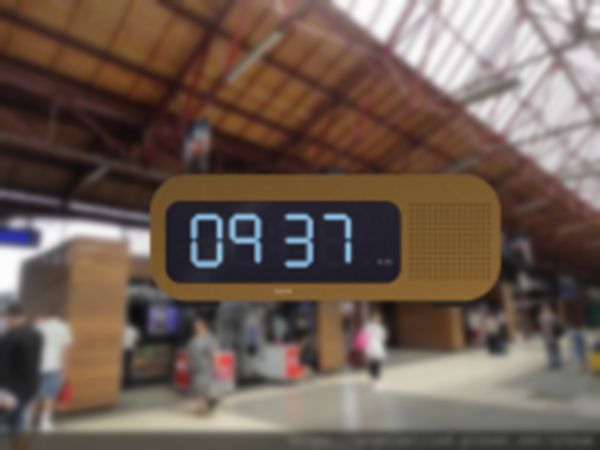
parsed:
9:37
